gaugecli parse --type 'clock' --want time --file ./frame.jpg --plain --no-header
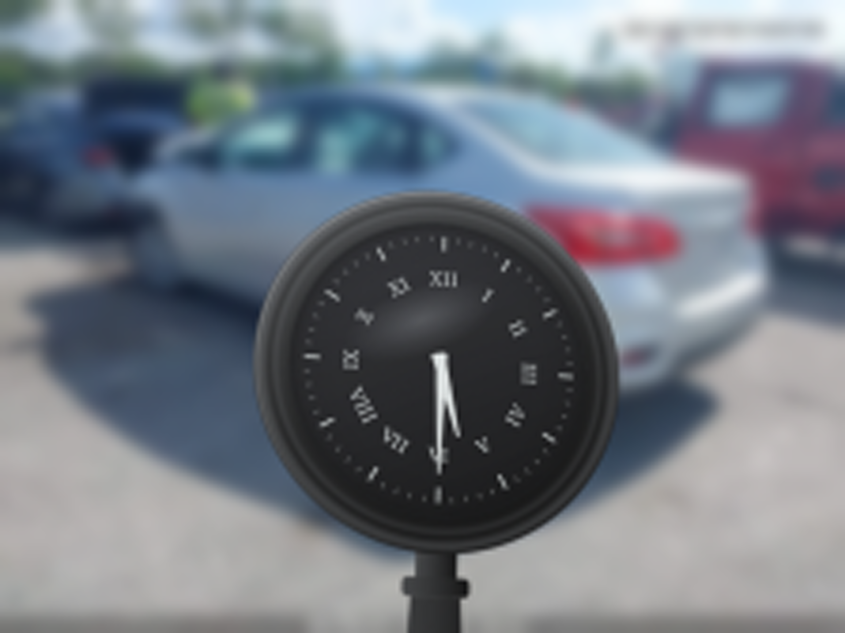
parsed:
5:30
